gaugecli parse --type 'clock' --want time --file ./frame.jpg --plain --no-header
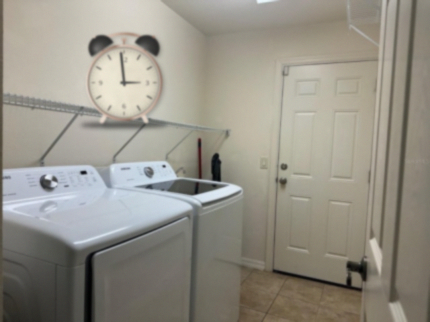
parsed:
2:59
